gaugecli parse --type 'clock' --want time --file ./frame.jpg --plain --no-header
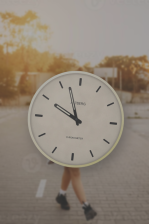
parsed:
9:57
